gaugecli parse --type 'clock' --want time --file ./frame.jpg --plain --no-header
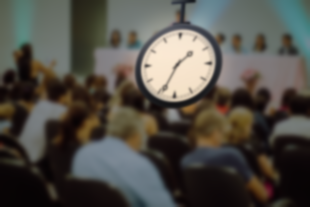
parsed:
1:34
